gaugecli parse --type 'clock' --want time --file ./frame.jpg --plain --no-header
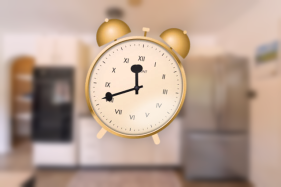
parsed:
11:41
